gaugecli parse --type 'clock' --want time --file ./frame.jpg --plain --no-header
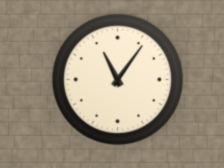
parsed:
11:06
